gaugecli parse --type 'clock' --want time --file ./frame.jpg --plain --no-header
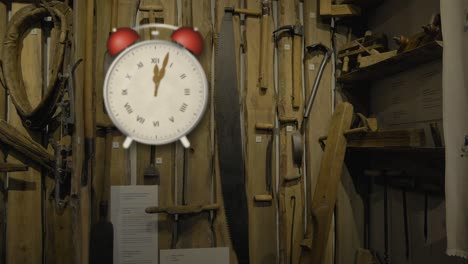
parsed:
12:03
